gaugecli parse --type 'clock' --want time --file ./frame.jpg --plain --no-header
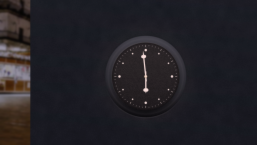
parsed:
5:59
